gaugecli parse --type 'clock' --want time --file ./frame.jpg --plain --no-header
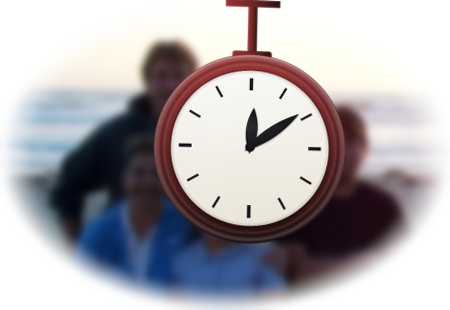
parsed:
12:09
